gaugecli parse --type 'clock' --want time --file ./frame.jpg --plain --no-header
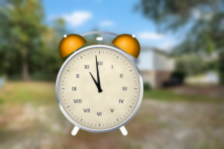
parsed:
10:59
